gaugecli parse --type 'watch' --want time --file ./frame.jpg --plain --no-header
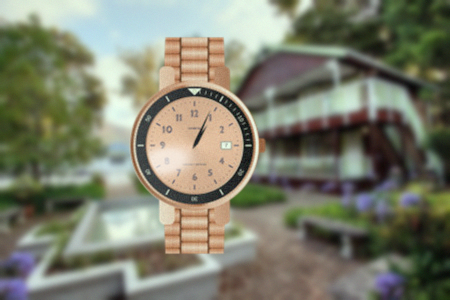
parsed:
1:04
